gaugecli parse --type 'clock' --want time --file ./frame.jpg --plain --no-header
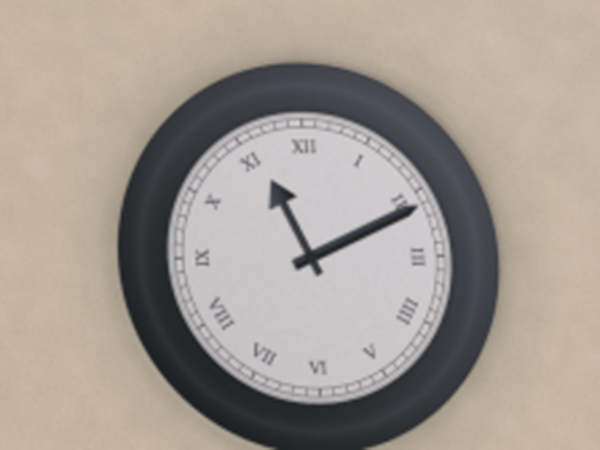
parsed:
11:11
